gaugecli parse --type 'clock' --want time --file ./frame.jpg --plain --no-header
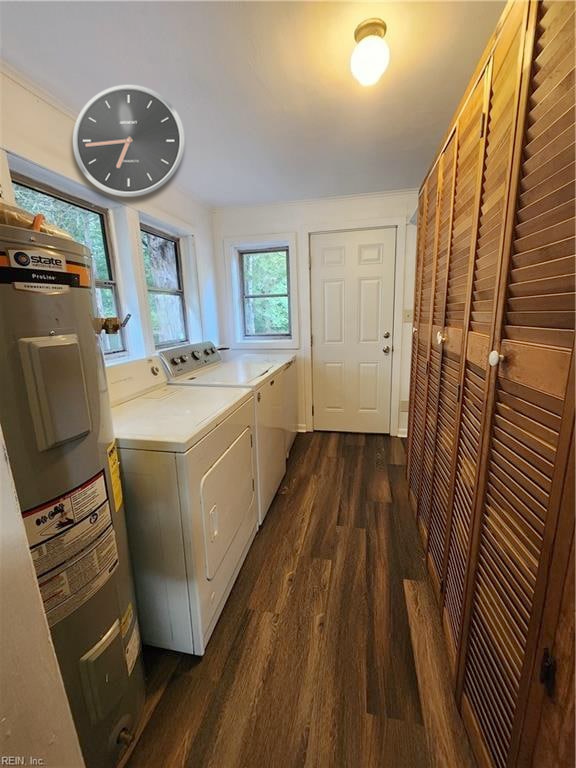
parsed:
6:44
